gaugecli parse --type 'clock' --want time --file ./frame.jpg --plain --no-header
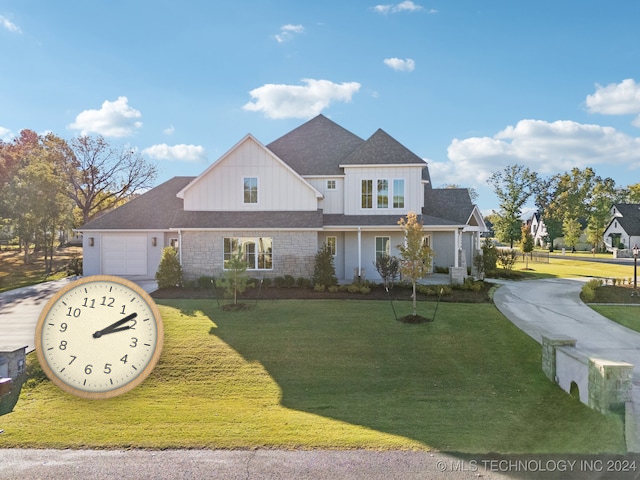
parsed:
2:08
